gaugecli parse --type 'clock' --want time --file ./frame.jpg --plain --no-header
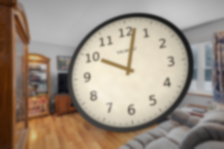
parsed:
10:02
